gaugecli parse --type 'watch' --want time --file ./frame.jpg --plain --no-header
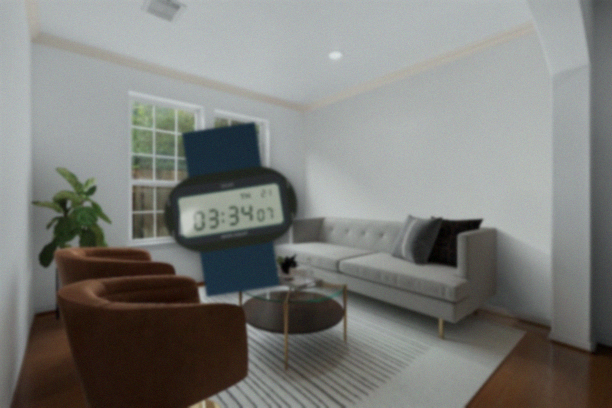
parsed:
3:34:07
